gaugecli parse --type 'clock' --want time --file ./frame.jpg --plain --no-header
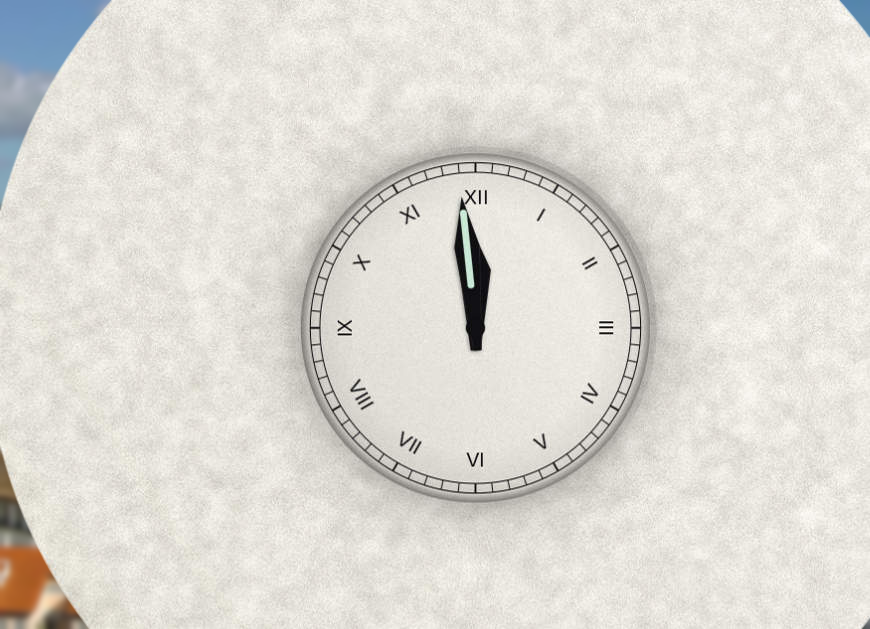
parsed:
11:59
